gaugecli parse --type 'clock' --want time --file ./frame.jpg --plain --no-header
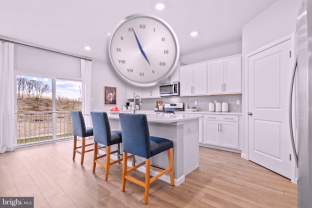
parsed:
4:56
